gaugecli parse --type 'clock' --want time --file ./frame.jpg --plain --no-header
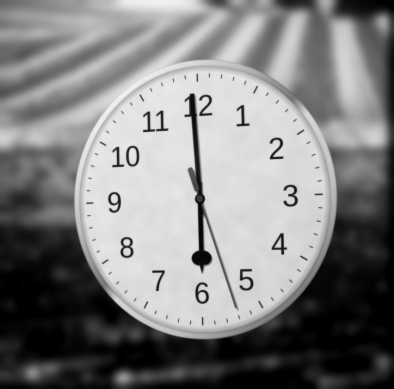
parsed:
5:59:27
